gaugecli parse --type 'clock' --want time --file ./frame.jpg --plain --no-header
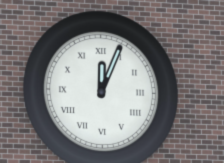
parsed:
12:04
